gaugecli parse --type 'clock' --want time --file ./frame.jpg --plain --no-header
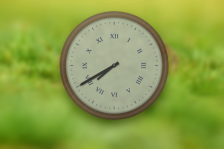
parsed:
7:40
